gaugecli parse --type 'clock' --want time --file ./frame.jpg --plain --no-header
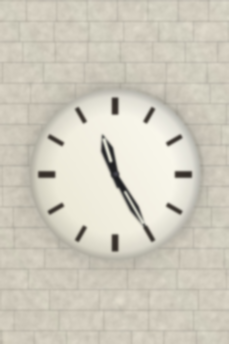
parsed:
11:25
